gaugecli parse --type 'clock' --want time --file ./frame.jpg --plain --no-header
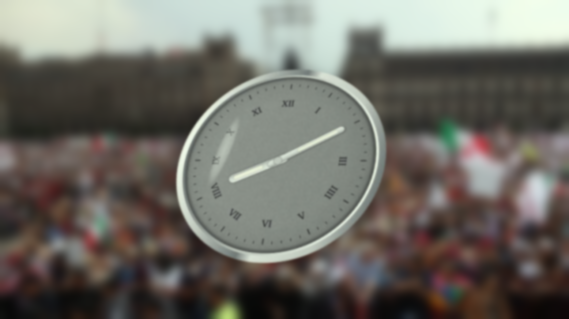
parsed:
8:10
